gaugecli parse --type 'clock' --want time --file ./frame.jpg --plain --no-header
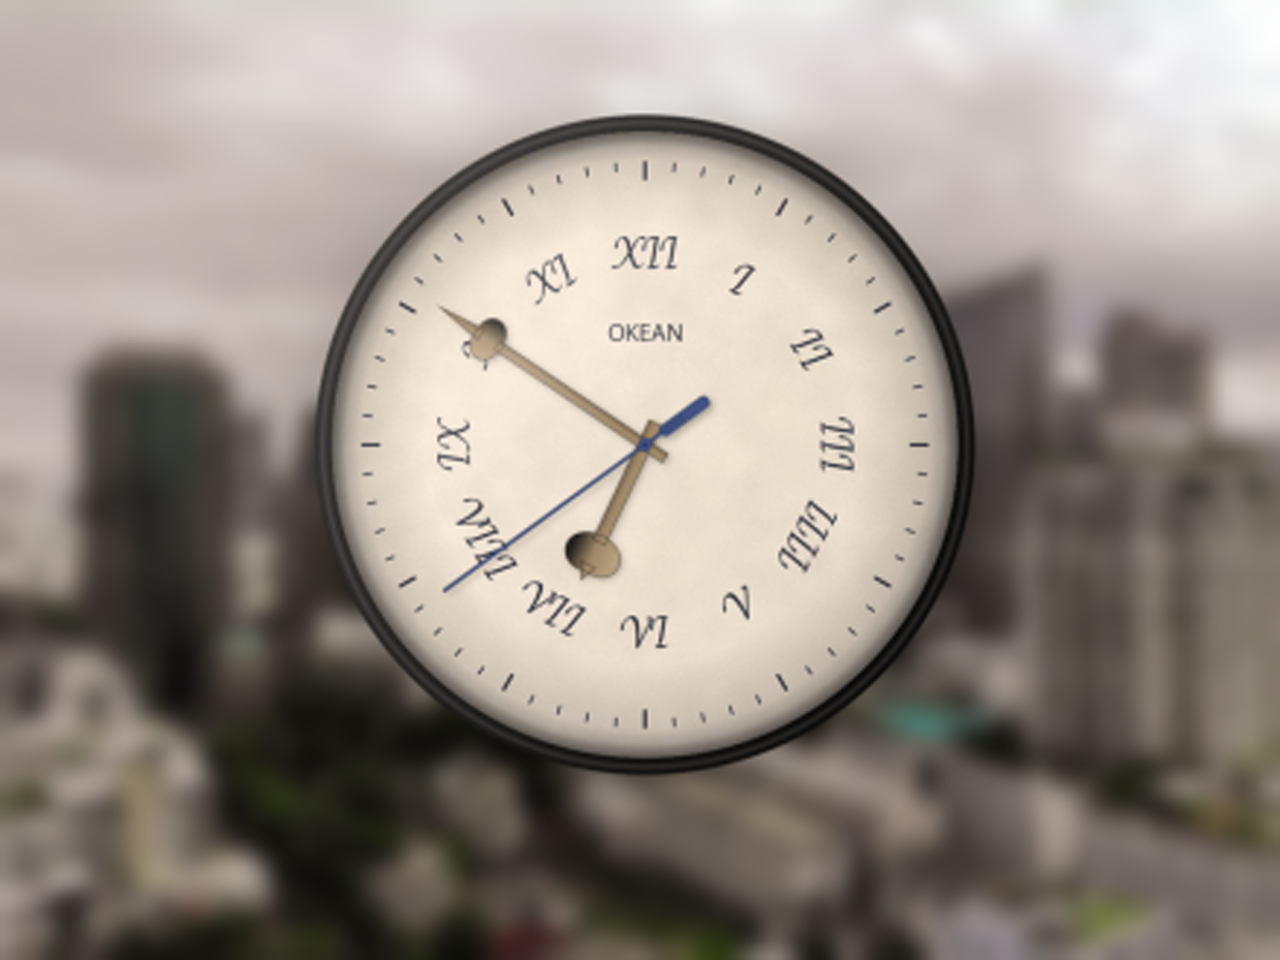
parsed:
6:50:39
